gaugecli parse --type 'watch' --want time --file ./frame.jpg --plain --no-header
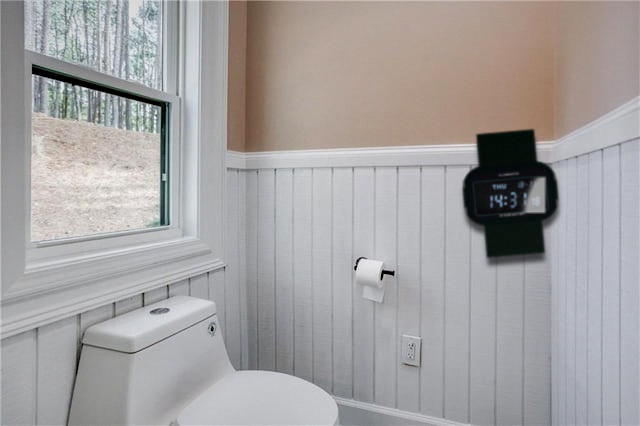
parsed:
14:31
